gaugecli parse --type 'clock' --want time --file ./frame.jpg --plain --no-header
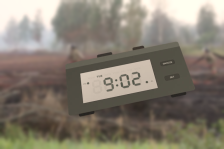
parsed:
9:02
